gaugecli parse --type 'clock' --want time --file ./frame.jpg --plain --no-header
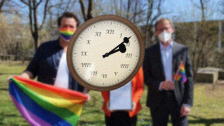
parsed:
2:08
